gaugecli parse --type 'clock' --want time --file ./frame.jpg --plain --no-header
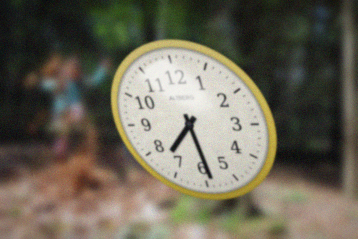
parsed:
7:29
